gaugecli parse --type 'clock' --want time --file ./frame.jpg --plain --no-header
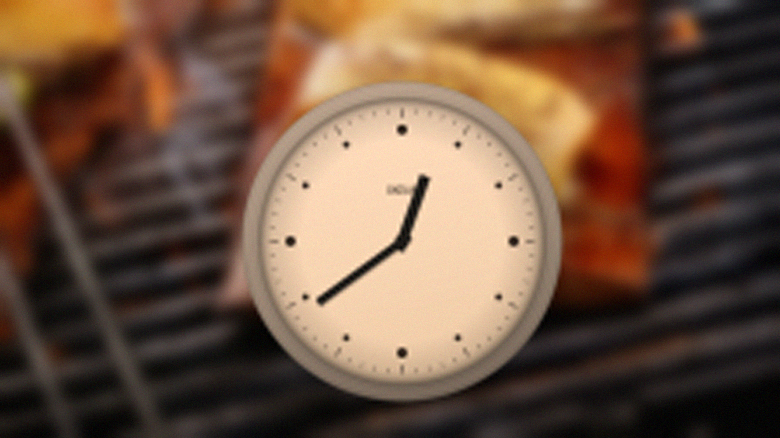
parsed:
12:39
